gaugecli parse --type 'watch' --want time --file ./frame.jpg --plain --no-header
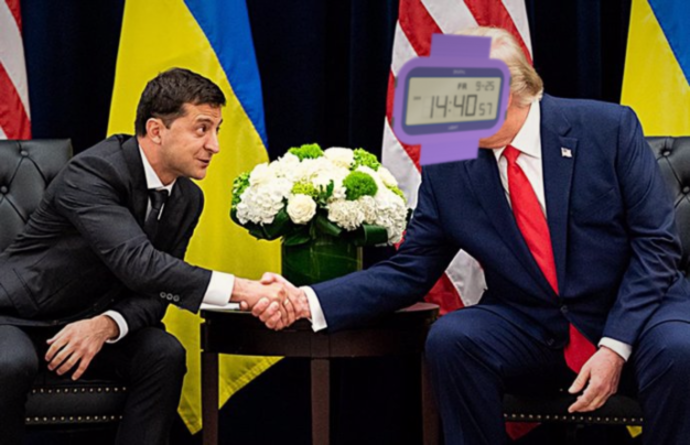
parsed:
14:40
